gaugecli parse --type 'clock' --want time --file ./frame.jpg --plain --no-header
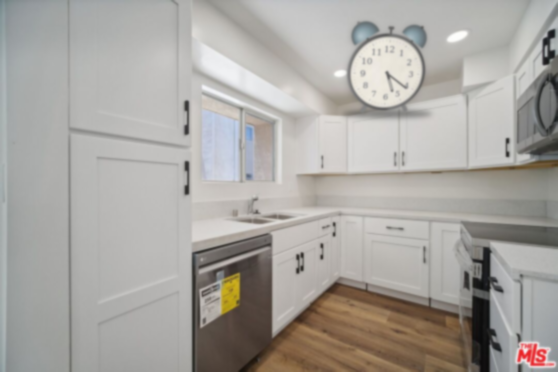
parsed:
5:21
